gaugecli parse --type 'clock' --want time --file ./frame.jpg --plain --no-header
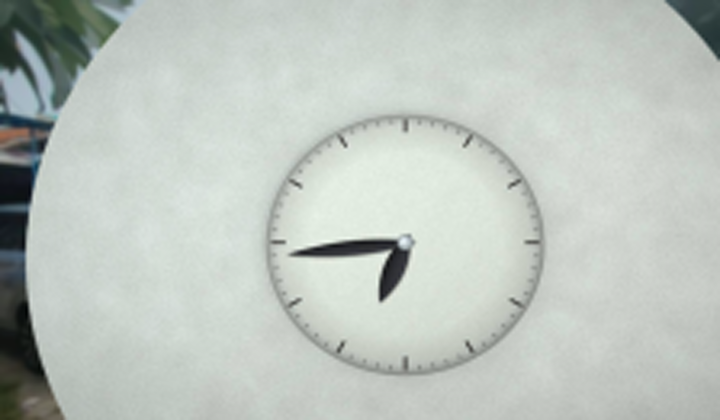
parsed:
6:44
